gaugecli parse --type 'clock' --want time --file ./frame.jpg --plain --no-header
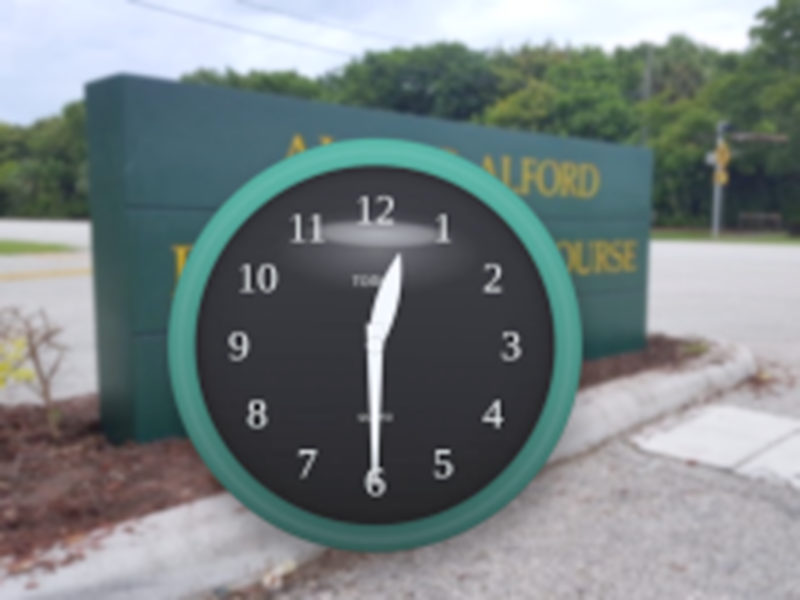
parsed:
12:30
